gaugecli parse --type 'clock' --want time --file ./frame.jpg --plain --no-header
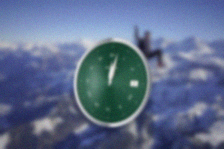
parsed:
12:02
